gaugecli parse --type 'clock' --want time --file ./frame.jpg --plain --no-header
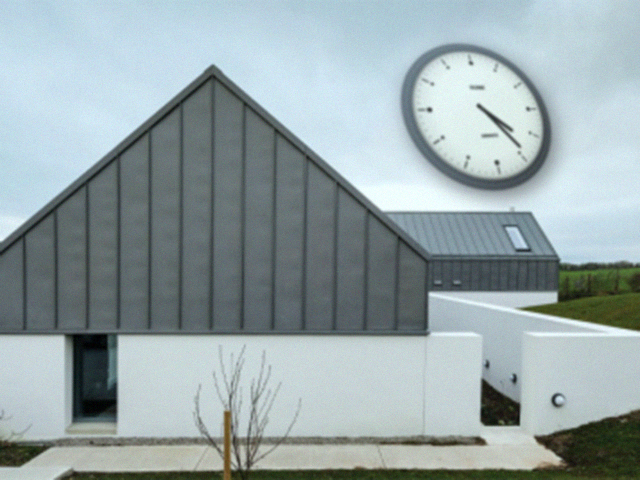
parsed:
4:24
